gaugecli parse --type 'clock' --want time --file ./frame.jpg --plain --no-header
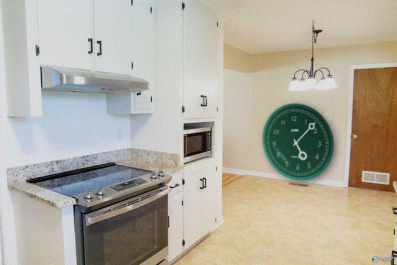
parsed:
5:08
